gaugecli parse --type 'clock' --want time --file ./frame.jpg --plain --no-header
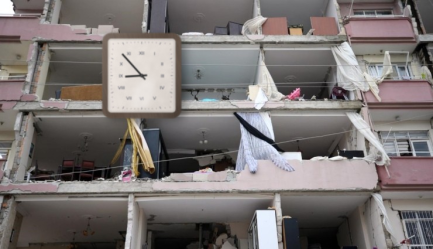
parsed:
8:53
